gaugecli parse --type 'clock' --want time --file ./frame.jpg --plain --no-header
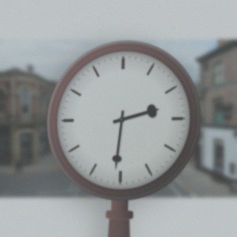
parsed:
2:31
